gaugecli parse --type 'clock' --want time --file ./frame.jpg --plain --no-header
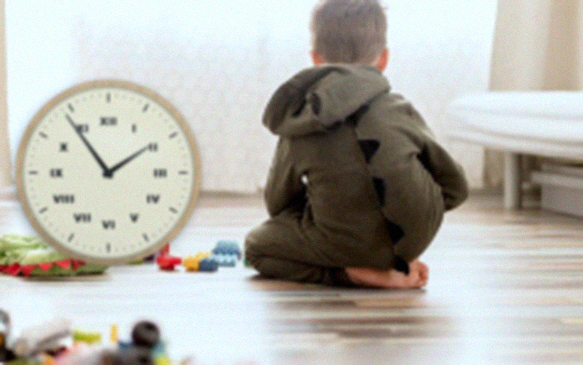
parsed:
1:54
